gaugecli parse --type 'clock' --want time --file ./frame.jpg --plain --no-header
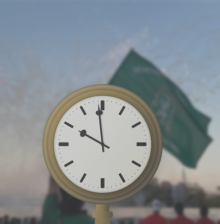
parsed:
9:59
